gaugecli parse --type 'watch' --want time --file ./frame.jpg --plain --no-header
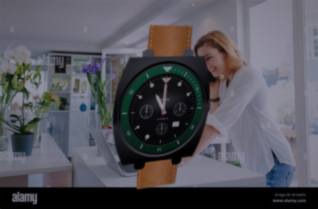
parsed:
11:00
